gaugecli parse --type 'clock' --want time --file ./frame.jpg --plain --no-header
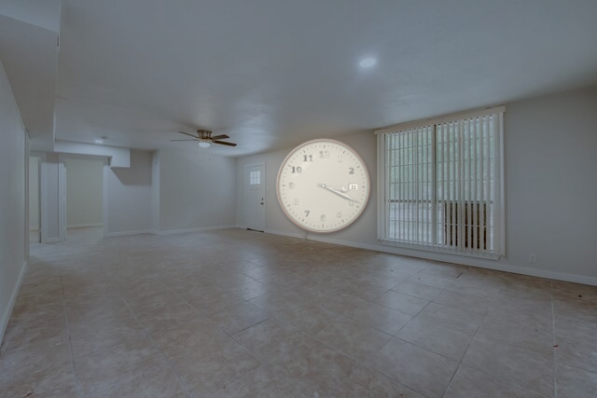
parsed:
3:19
